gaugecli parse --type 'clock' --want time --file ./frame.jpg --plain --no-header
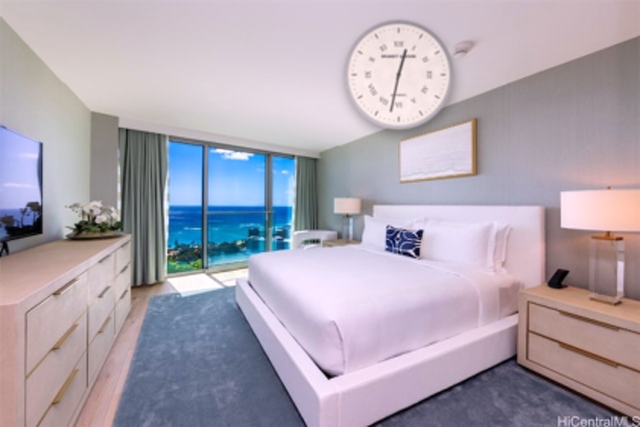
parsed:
12:32
